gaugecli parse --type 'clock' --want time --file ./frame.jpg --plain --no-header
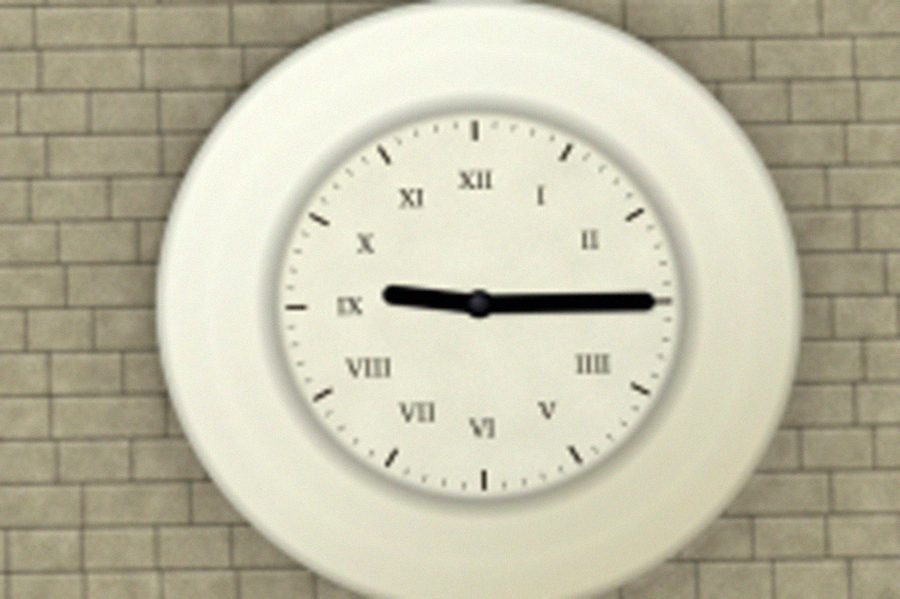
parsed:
9:15
